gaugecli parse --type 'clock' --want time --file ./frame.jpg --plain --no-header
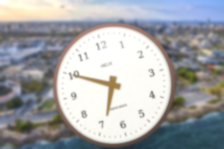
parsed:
6:50
